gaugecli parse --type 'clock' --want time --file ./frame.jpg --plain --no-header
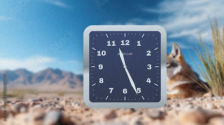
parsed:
11:26
